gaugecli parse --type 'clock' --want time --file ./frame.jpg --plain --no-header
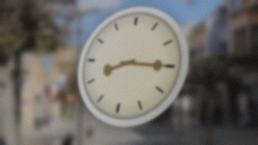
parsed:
8:15
